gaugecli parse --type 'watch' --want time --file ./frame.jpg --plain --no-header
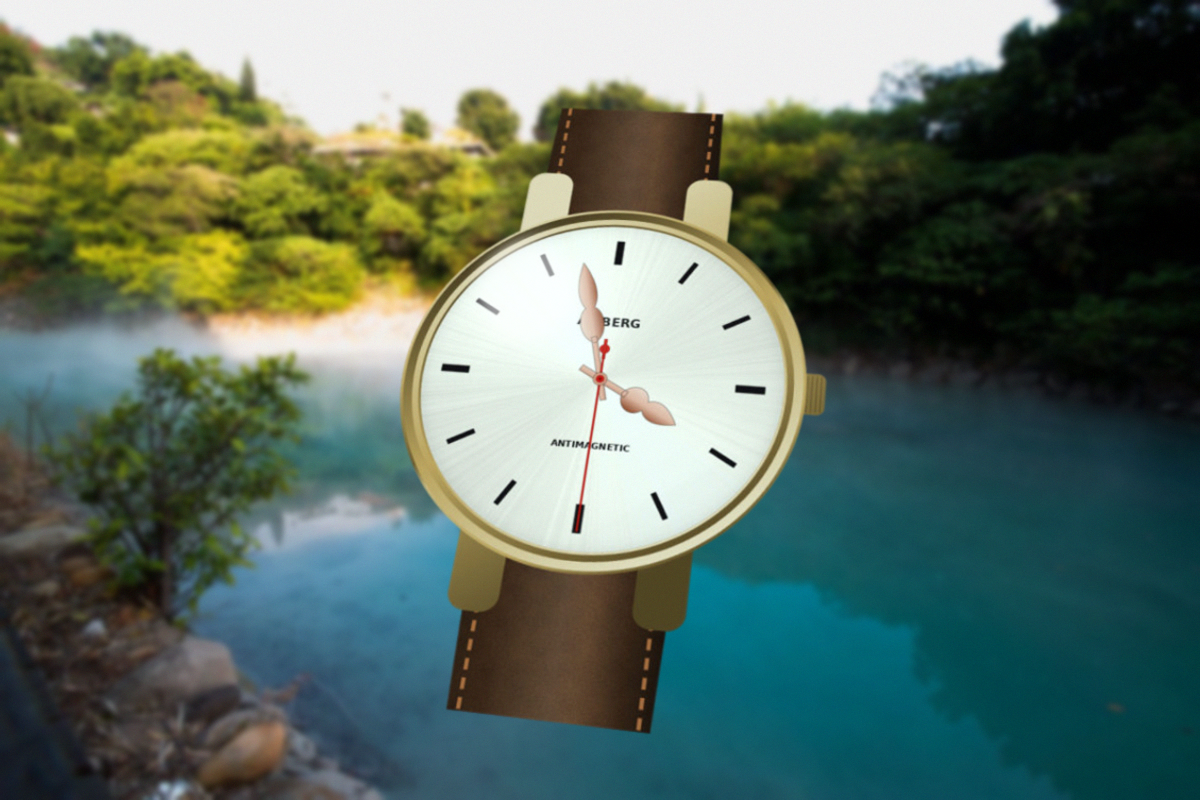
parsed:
3:57:30
